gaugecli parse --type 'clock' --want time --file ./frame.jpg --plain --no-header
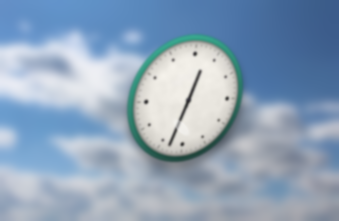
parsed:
12:33
